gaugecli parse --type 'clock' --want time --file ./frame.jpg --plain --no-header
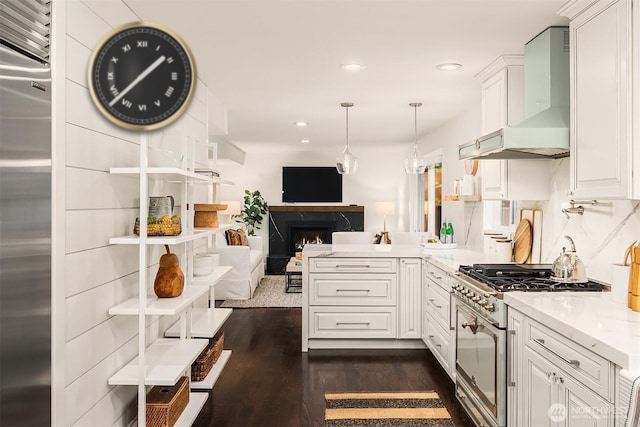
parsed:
1:38
